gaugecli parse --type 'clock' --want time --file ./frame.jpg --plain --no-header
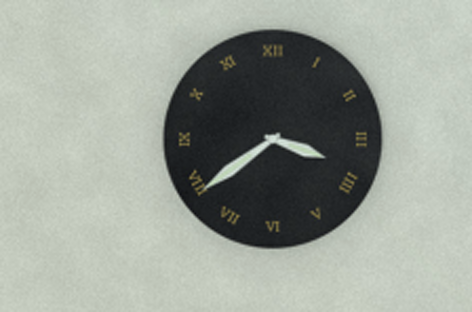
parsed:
3:39
